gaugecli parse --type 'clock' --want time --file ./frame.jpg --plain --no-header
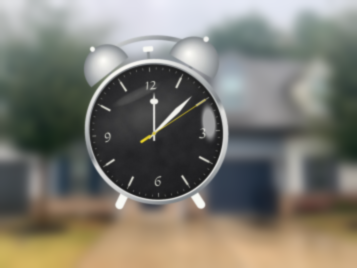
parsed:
12:08:10
